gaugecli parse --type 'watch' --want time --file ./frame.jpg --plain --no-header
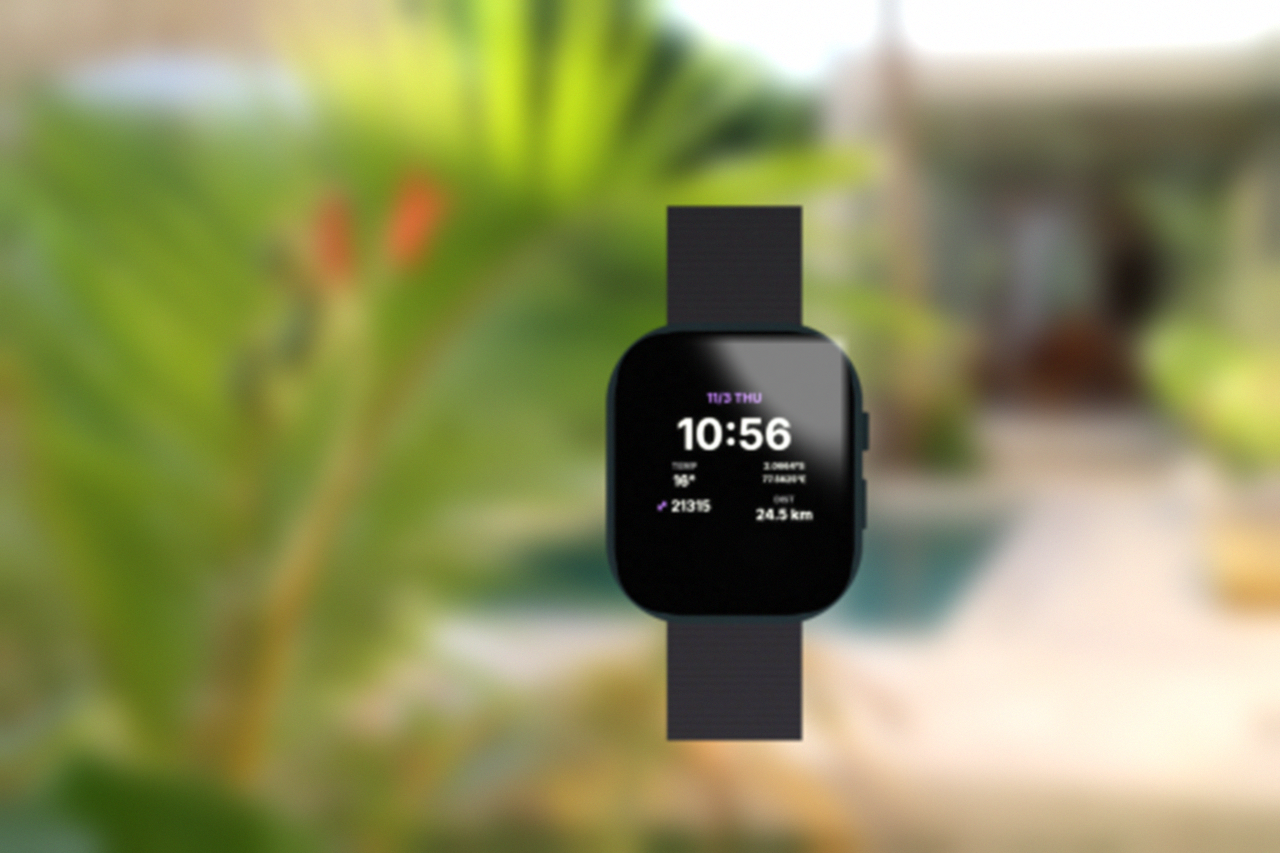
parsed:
10:56
